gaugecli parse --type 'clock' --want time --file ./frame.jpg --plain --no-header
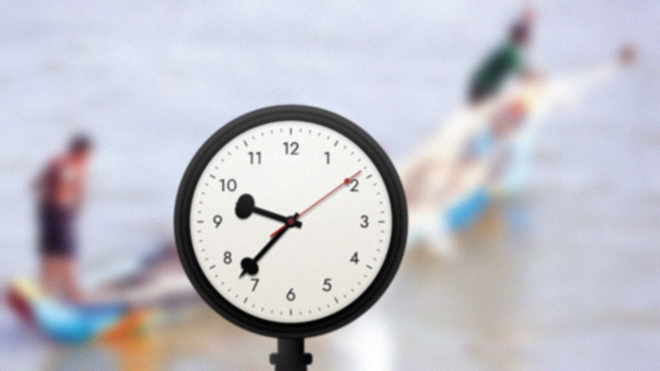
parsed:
9:37:09
